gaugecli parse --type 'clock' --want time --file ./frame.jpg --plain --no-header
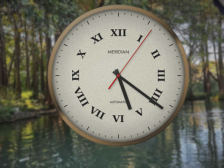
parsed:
5:21:06
